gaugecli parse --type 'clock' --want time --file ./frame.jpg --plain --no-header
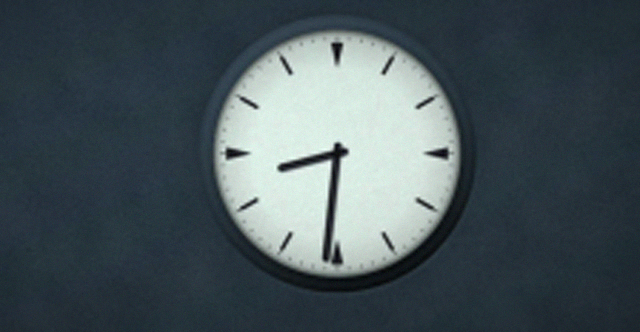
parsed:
8:31
